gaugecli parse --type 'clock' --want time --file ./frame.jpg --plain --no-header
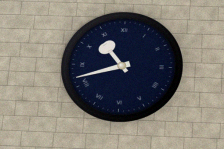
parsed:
10:42
